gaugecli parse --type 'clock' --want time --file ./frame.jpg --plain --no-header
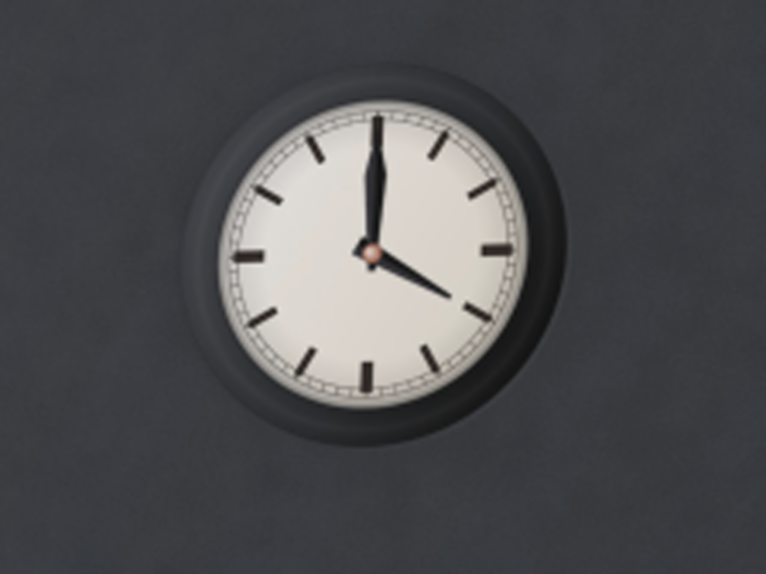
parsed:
4:00
